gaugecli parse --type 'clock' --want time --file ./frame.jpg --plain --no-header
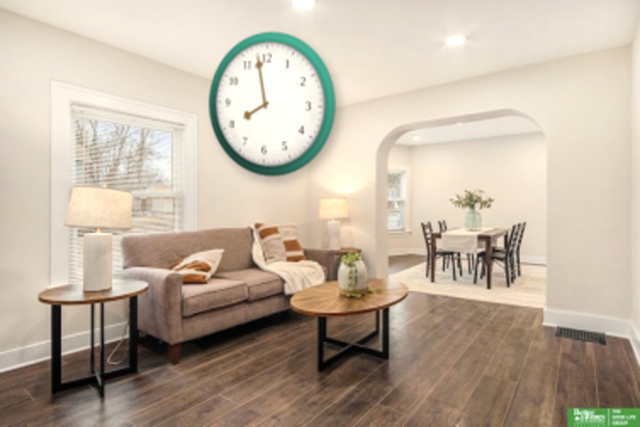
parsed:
7:58
